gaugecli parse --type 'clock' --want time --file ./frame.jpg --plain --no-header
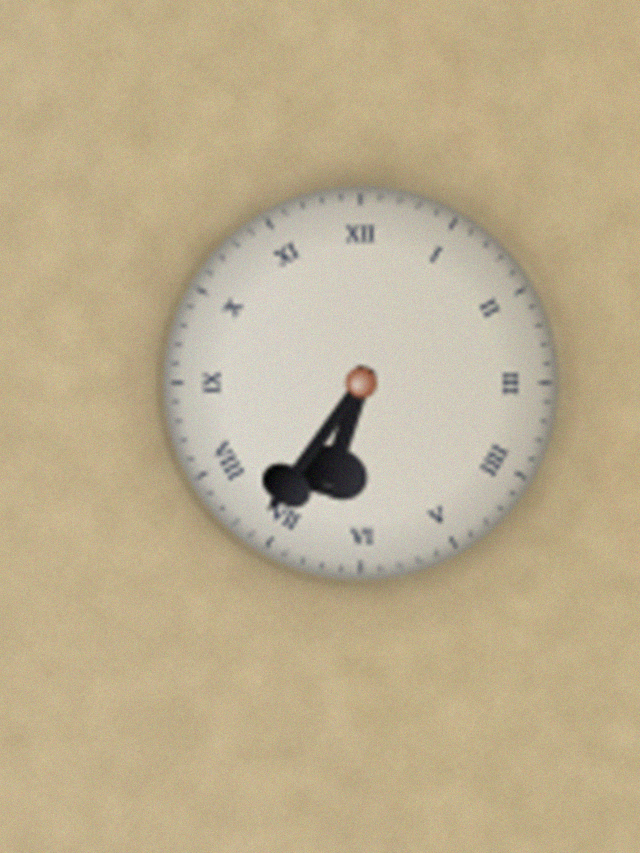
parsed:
6:36
